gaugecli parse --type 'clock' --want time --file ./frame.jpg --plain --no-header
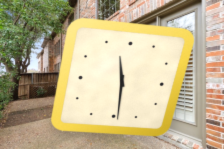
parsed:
11:29
